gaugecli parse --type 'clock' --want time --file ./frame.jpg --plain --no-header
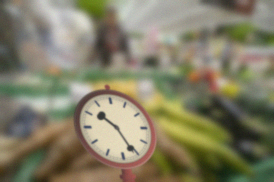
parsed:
10:26
